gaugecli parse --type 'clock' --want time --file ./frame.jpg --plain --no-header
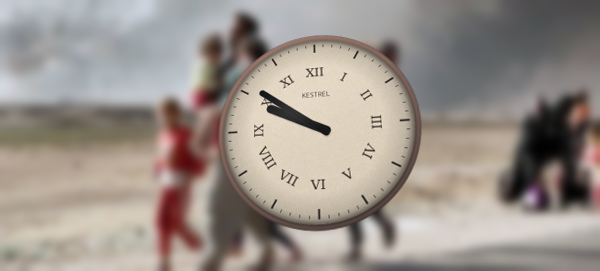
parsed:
9:51
